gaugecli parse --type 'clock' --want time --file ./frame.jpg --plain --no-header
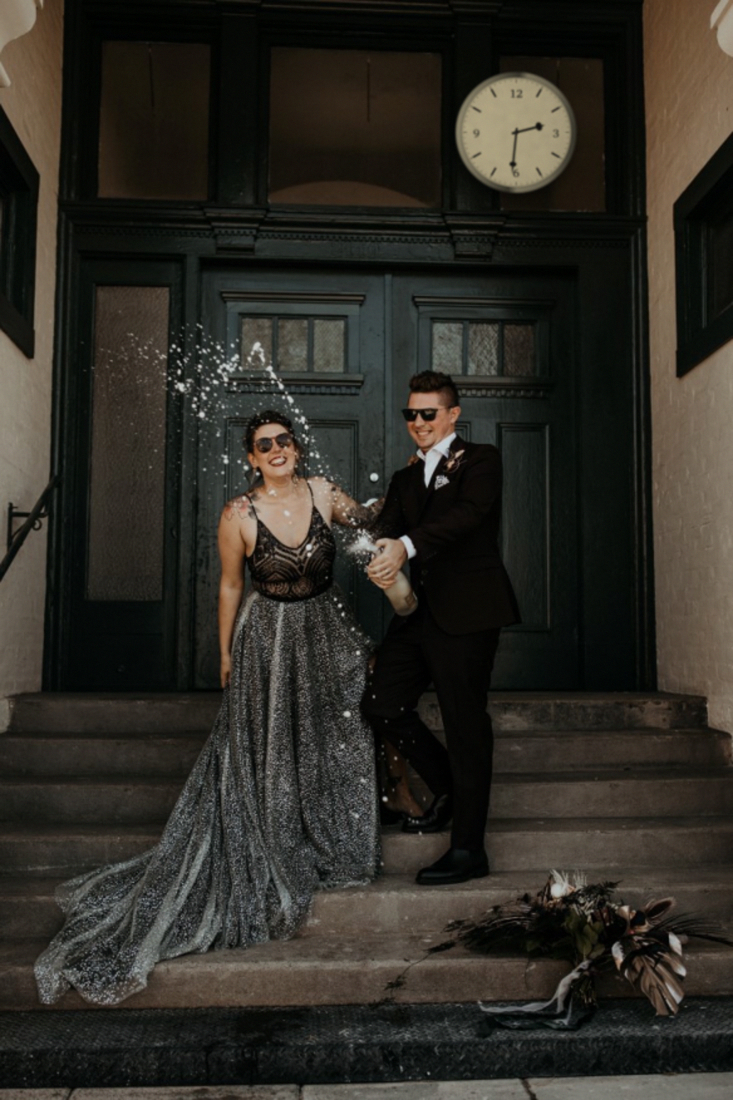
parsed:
2:31
